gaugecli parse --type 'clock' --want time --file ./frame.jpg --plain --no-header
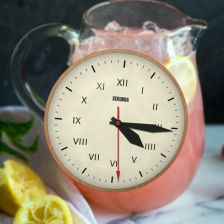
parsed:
4:15:29
